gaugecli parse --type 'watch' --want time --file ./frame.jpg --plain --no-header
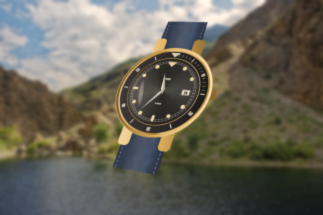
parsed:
11:36
